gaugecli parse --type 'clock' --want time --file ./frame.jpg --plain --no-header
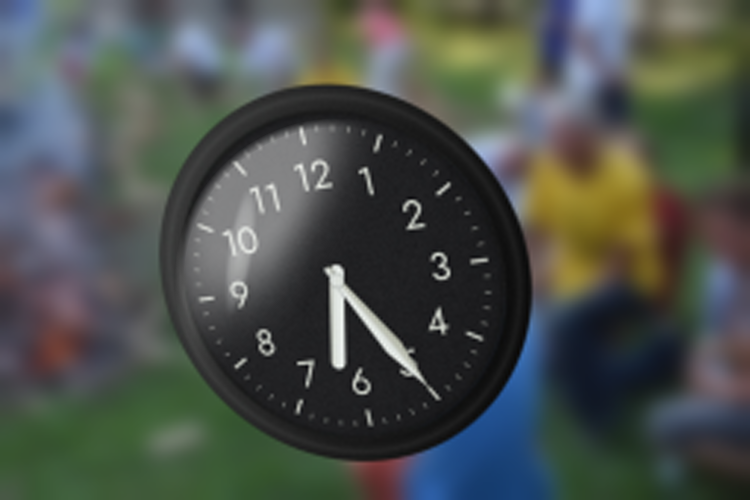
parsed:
6:25
